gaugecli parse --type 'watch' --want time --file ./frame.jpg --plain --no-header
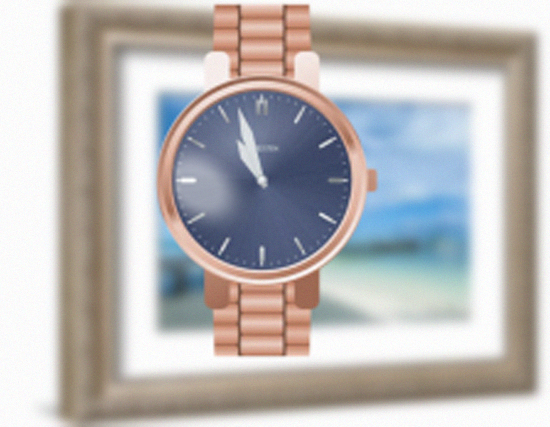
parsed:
10:57
